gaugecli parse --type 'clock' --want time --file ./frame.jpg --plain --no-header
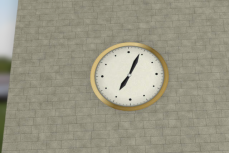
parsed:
7:04
